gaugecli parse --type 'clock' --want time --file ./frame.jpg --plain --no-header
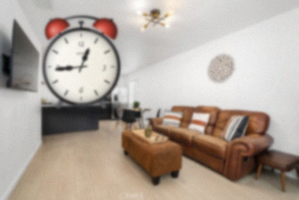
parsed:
12:44
